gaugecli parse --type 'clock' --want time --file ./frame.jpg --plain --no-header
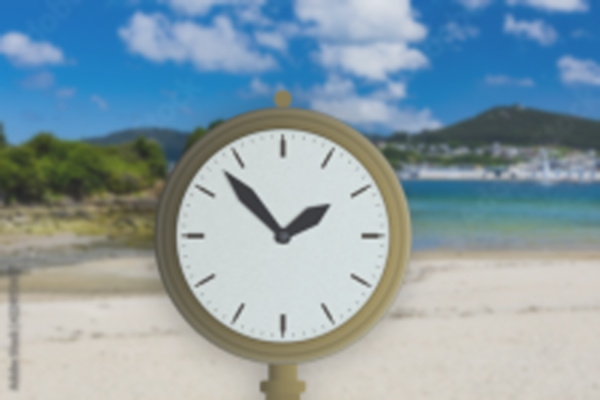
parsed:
1:53
